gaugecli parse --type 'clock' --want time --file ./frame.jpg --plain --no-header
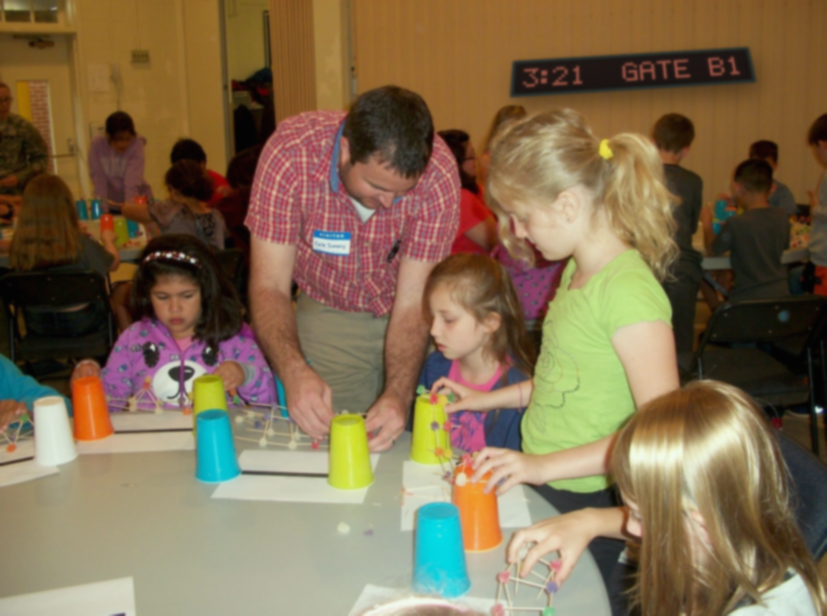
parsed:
3:21
